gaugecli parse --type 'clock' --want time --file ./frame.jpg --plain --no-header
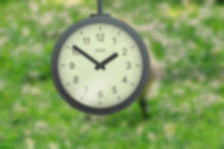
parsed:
1:51
